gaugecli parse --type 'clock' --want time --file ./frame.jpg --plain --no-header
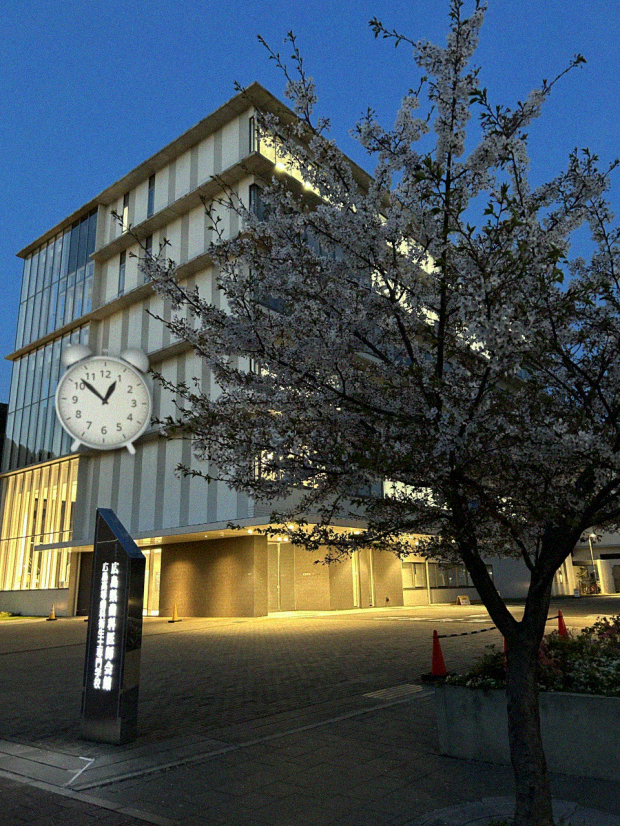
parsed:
12:52
